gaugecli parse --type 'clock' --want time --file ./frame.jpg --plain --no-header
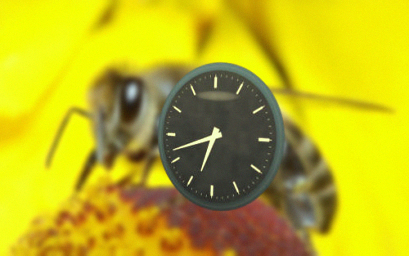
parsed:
6:42
